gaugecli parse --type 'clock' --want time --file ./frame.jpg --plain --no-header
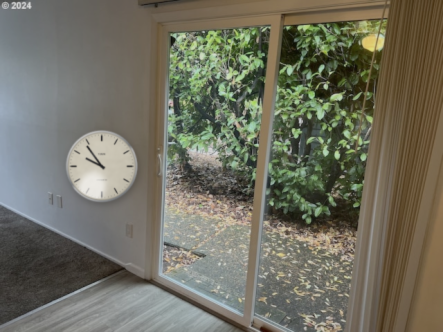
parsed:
9:54
